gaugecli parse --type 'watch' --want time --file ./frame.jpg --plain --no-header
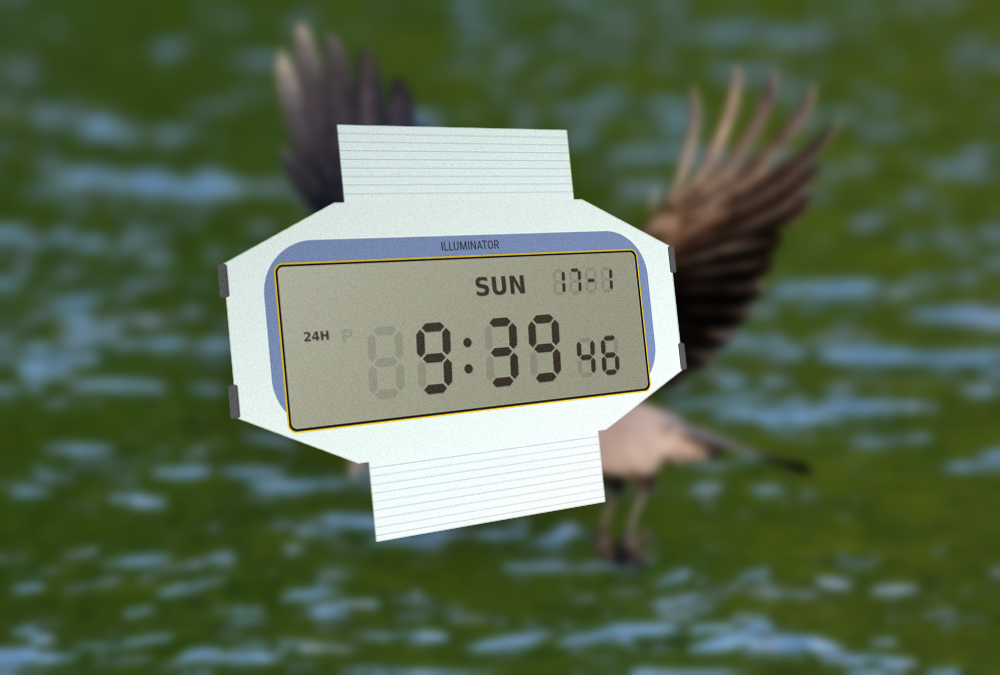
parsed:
9:39:46
